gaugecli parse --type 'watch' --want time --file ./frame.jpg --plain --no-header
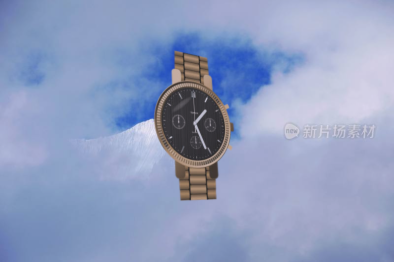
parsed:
1:26
